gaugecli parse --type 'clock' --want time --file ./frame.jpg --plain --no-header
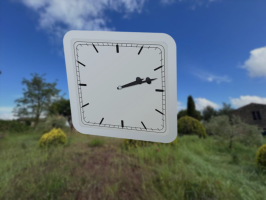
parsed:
2:12
